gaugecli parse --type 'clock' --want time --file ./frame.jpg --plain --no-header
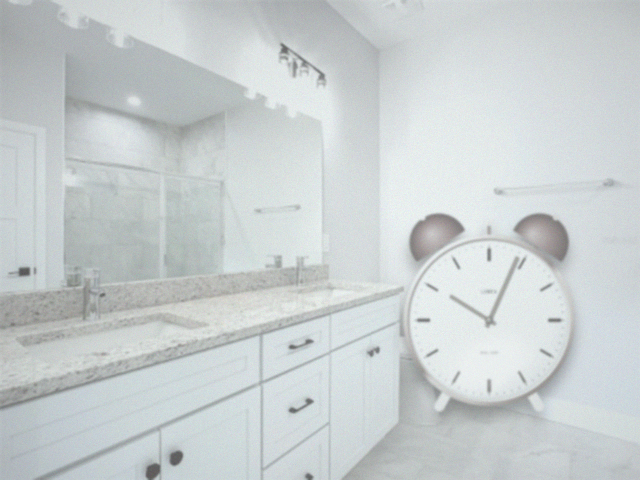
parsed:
10:04
